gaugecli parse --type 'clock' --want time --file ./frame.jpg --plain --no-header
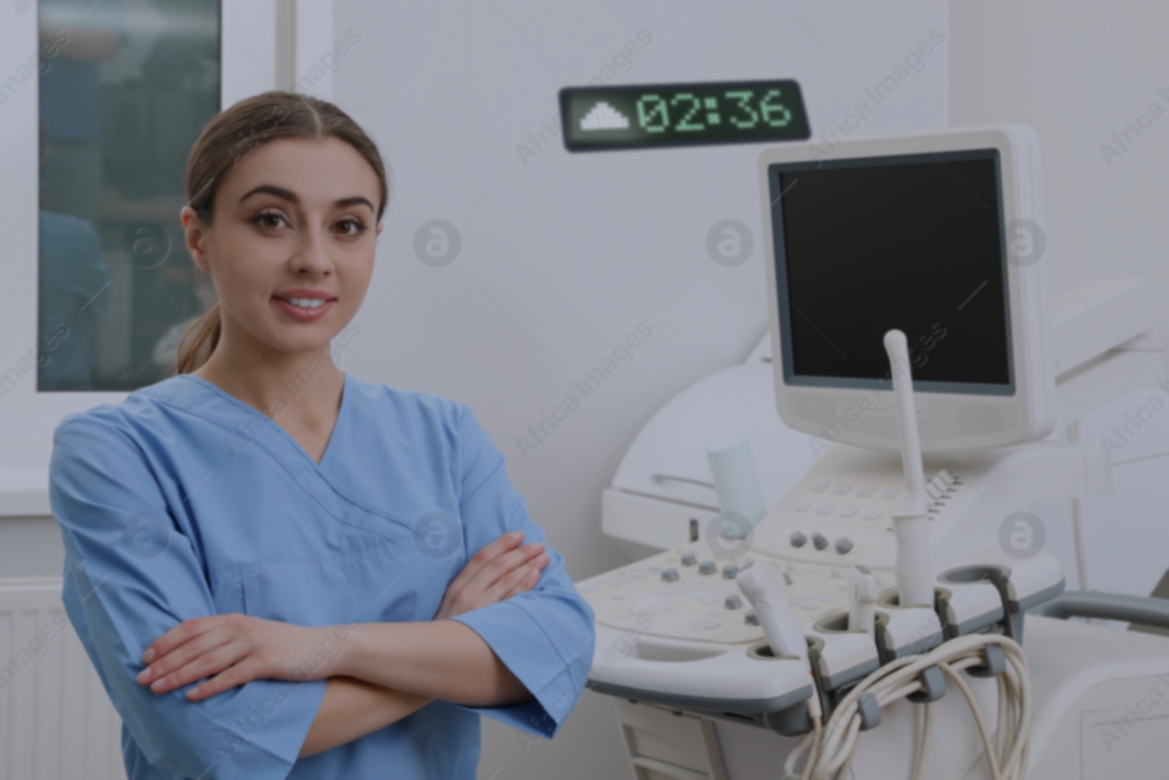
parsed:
2:36
